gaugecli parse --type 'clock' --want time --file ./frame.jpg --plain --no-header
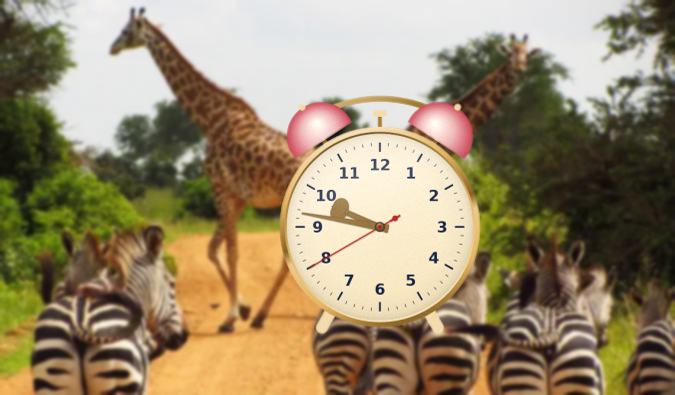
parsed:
9:46:40
